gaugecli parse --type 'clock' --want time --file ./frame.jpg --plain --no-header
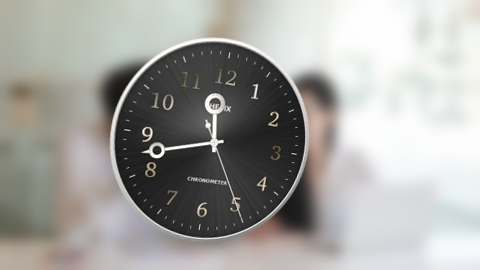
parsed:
11:42:25
